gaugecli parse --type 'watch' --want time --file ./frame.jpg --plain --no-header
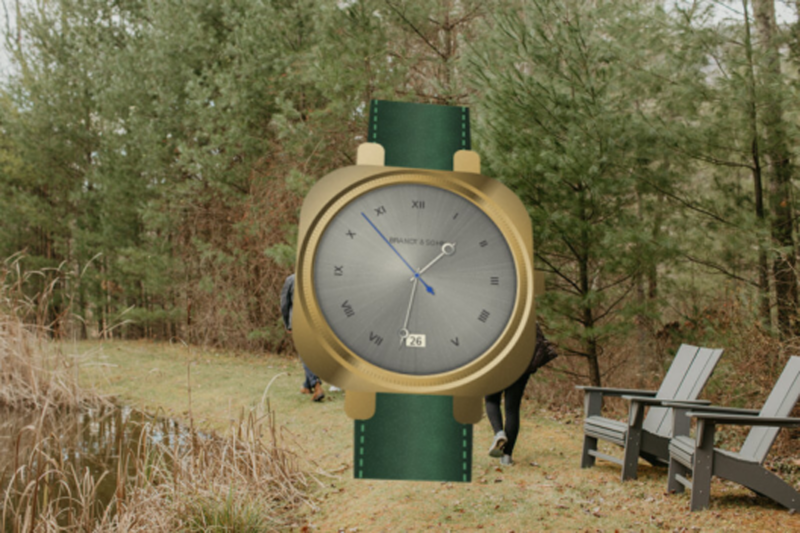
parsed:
1:31:53
